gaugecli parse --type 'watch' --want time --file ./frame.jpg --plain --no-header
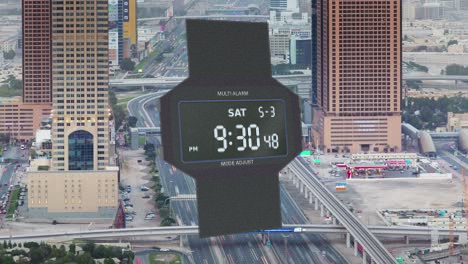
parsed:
9:30:48
